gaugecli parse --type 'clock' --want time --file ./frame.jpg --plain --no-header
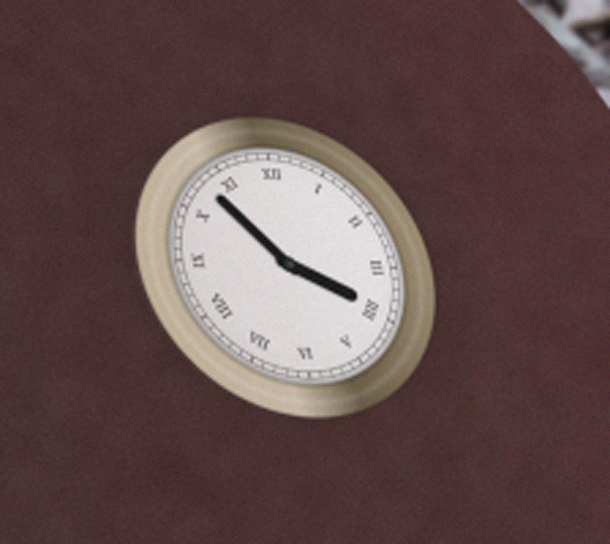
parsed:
3:53
